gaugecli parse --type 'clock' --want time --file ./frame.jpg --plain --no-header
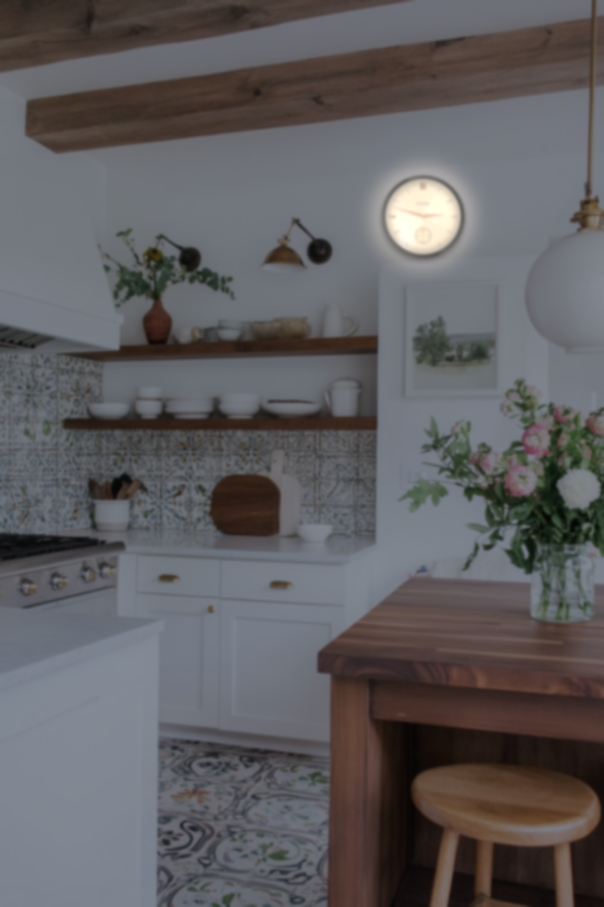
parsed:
2:48
